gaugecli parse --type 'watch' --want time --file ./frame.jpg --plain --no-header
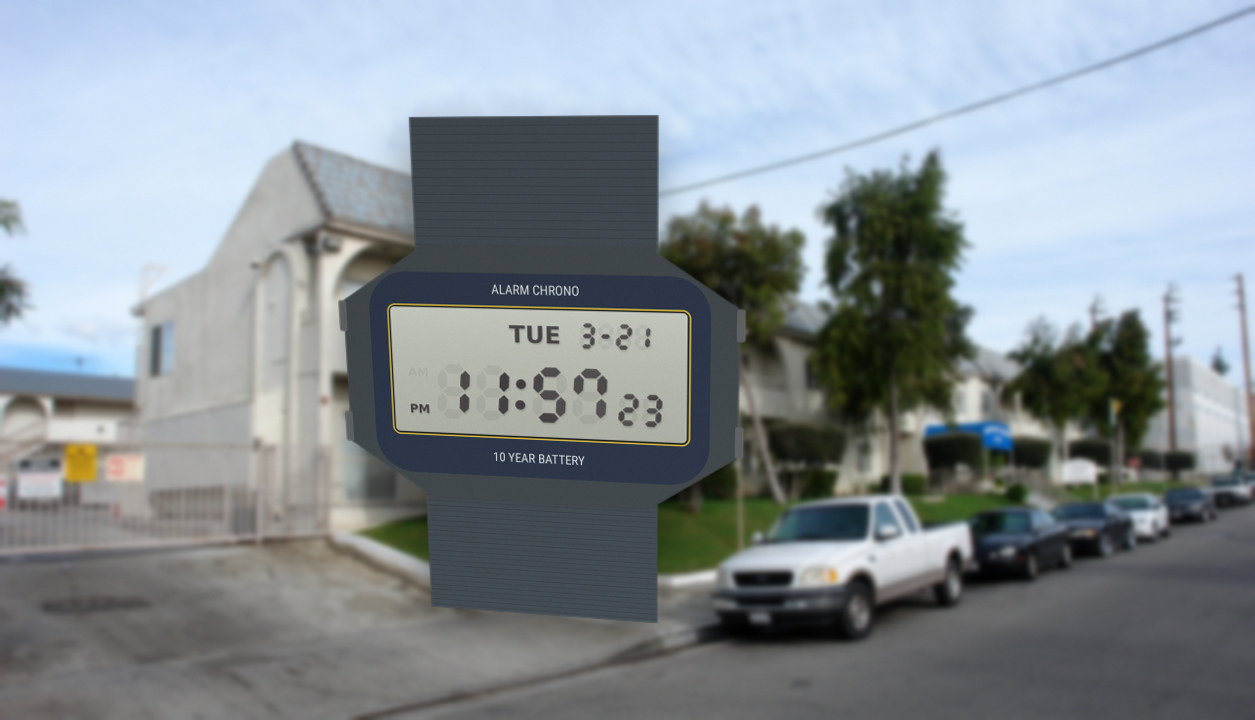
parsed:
11:57:23
